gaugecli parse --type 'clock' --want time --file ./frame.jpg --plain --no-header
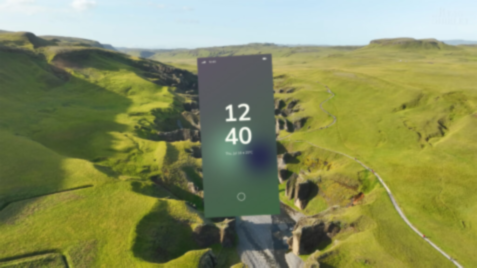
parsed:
12:40
